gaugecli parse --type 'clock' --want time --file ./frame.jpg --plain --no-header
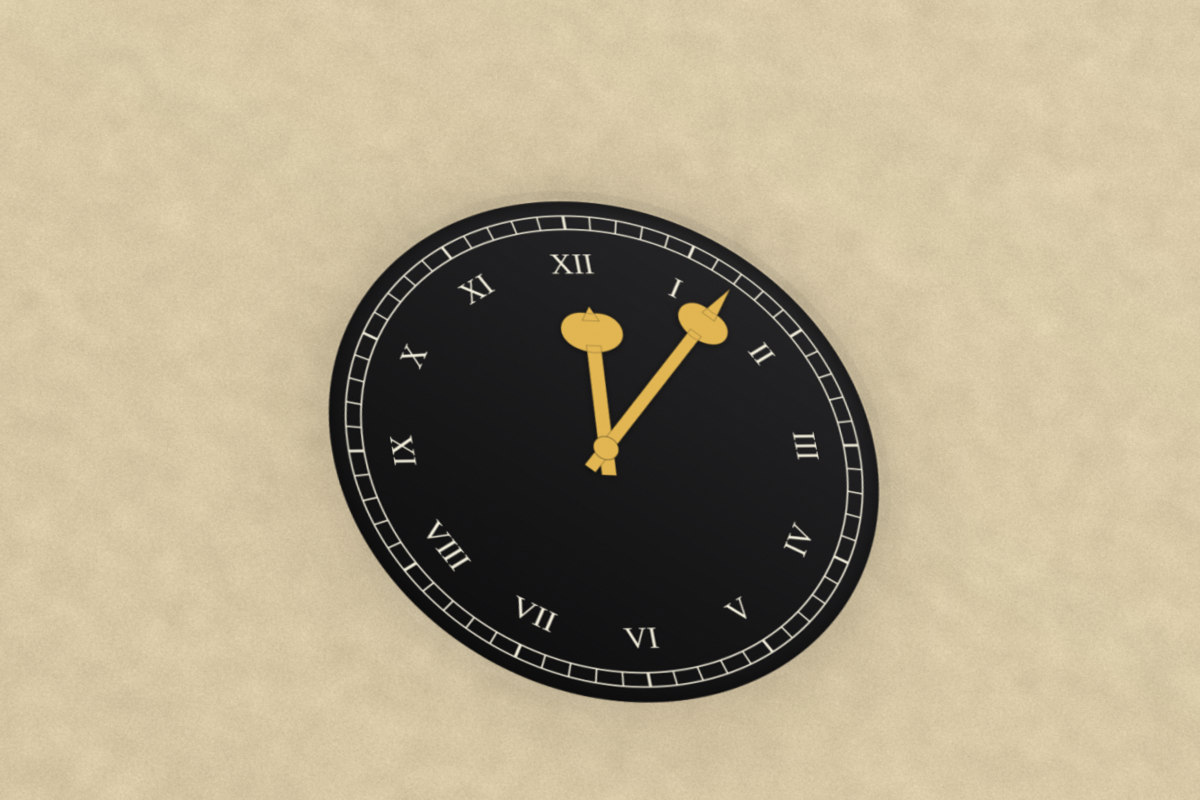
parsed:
12:07
